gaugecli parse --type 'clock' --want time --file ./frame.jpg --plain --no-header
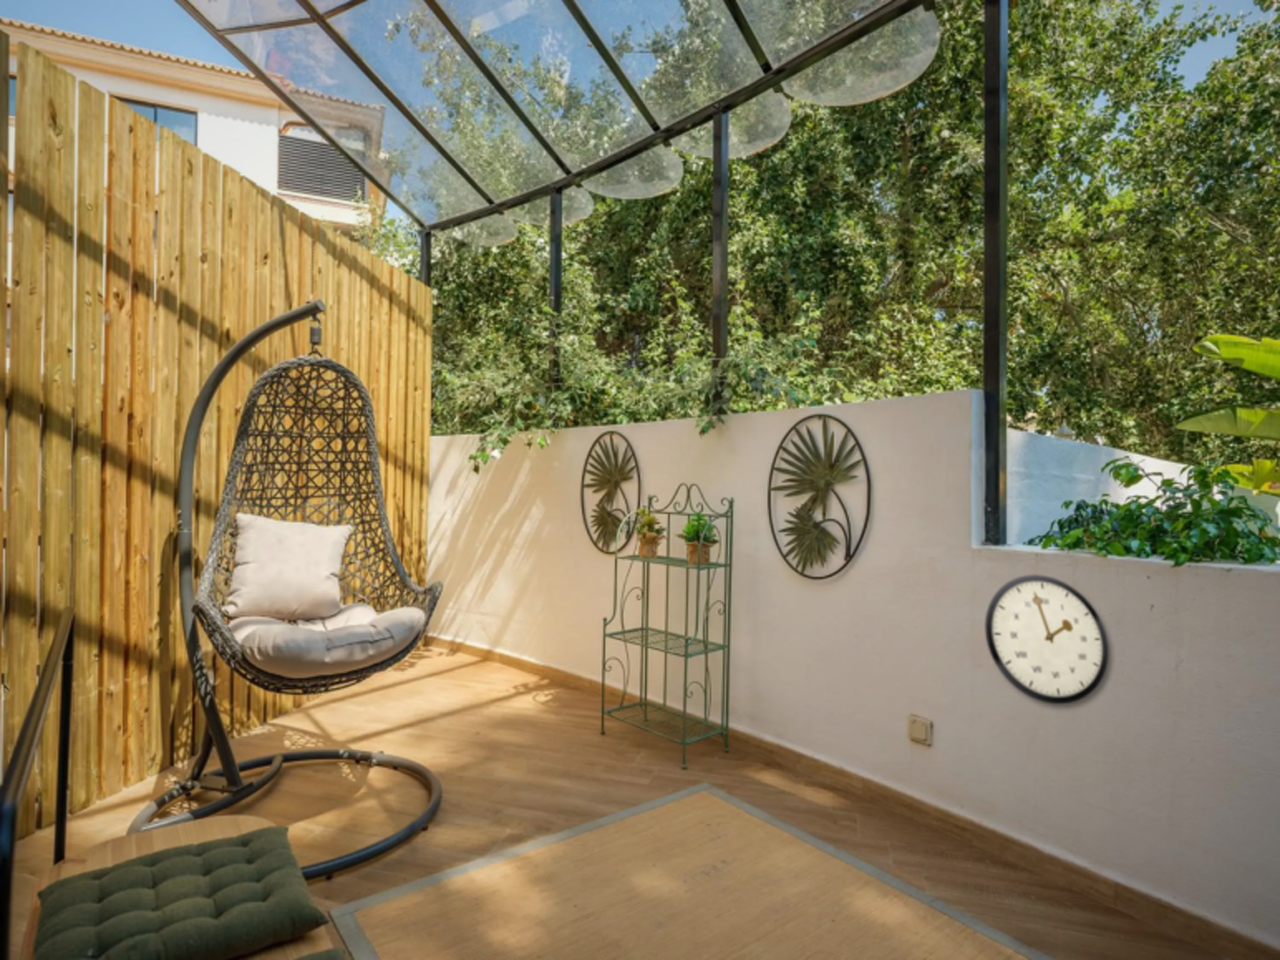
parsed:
1:58
